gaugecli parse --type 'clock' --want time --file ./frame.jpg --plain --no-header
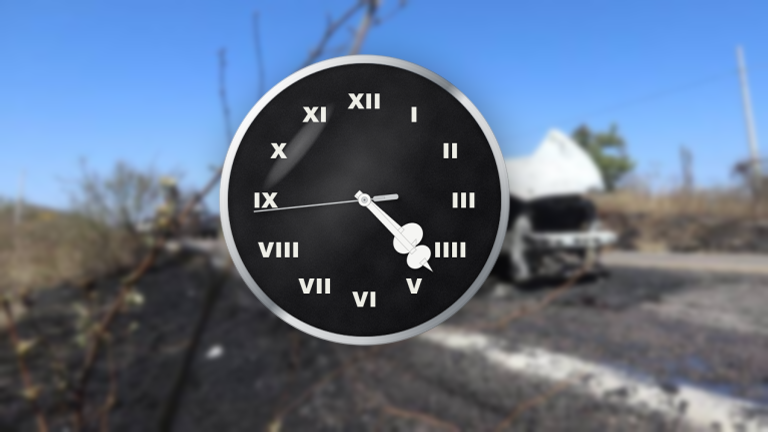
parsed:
4:22:44
